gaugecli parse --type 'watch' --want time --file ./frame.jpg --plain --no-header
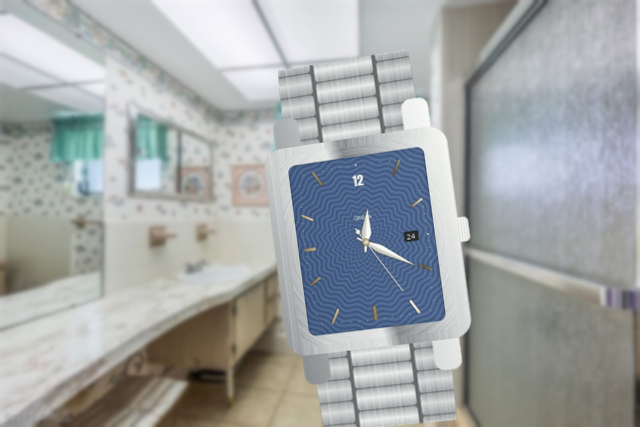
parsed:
12:20:25
